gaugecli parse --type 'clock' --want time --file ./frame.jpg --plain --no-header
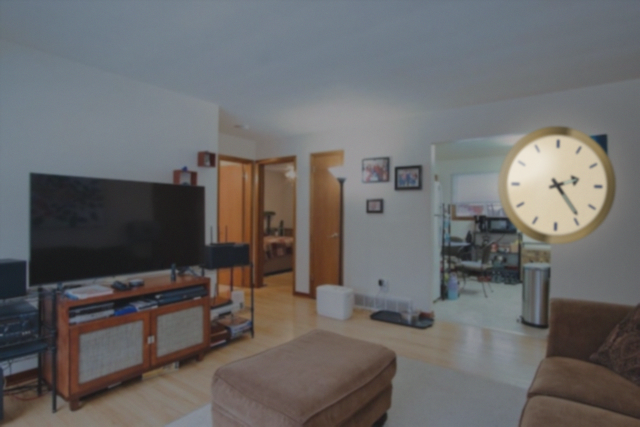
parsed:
2:24
